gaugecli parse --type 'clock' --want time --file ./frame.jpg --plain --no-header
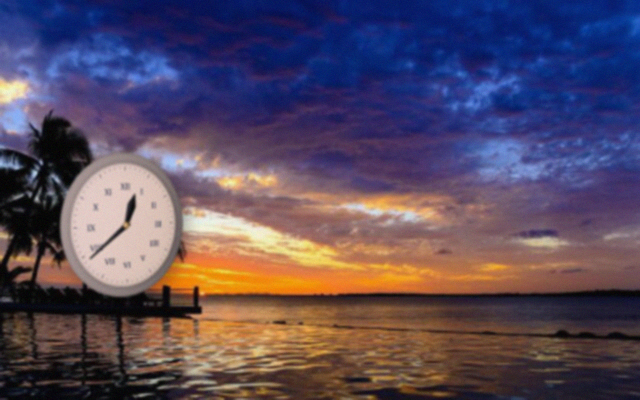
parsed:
12:39
